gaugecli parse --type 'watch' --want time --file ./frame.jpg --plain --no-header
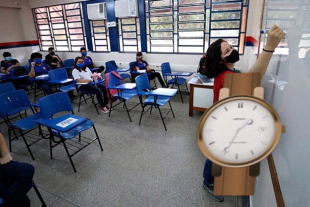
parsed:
1:34
